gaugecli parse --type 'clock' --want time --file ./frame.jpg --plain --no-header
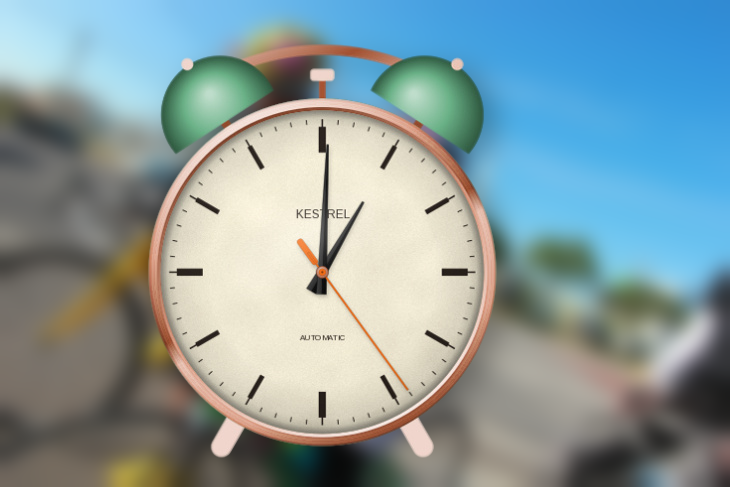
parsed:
1:00:24
